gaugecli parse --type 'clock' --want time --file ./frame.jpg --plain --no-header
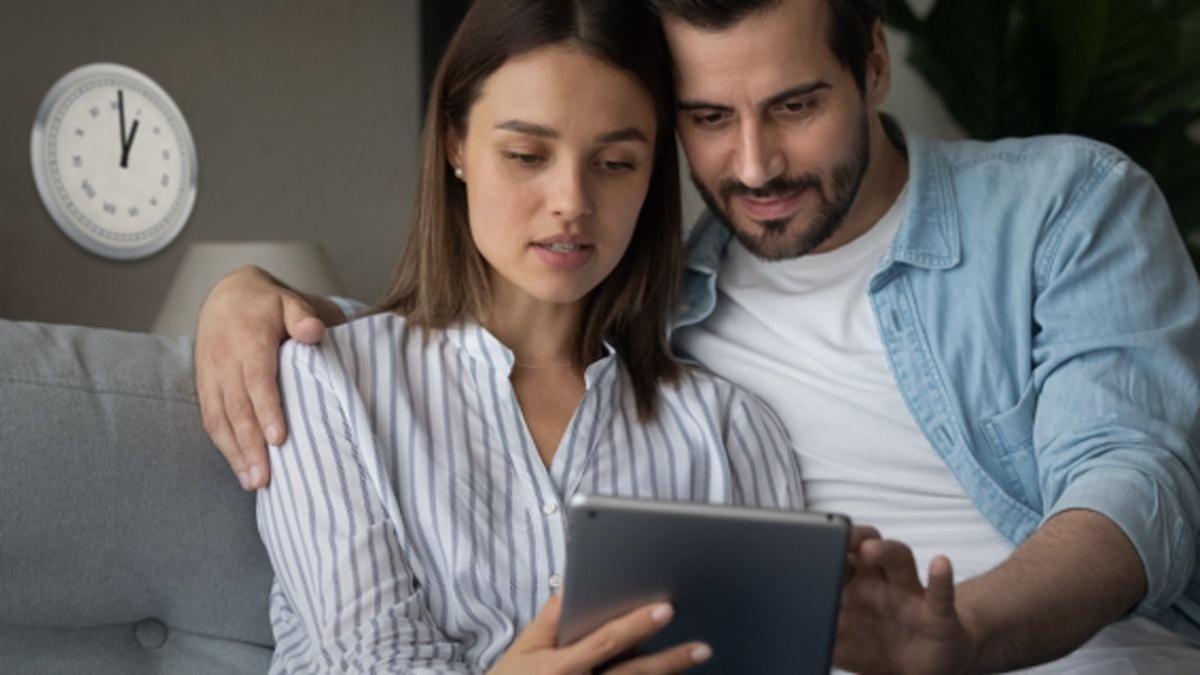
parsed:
1:01
